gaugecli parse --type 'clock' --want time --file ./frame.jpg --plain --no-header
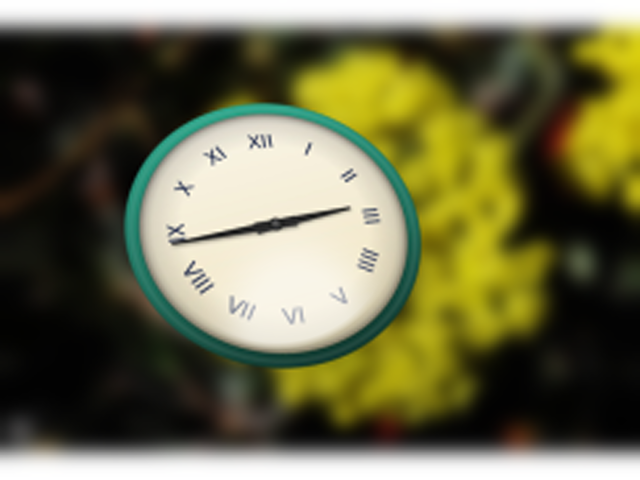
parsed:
2:44
